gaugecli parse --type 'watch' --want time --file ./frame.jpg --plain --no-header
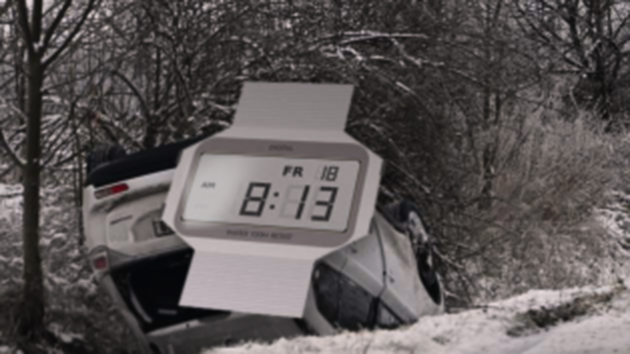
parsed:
8:13
